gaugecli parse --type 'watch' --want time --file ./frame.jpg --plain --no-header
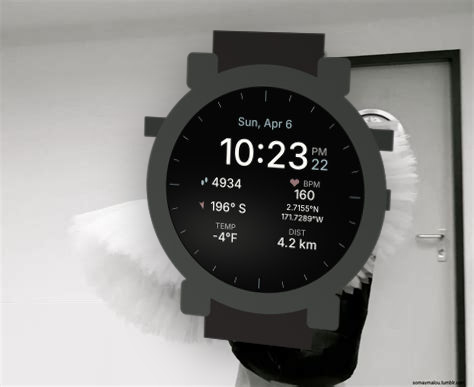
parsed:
10:23:22
